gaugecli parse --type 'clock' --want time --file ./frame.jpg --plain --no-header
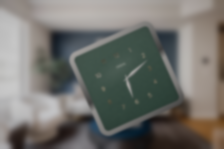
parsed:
6:12
